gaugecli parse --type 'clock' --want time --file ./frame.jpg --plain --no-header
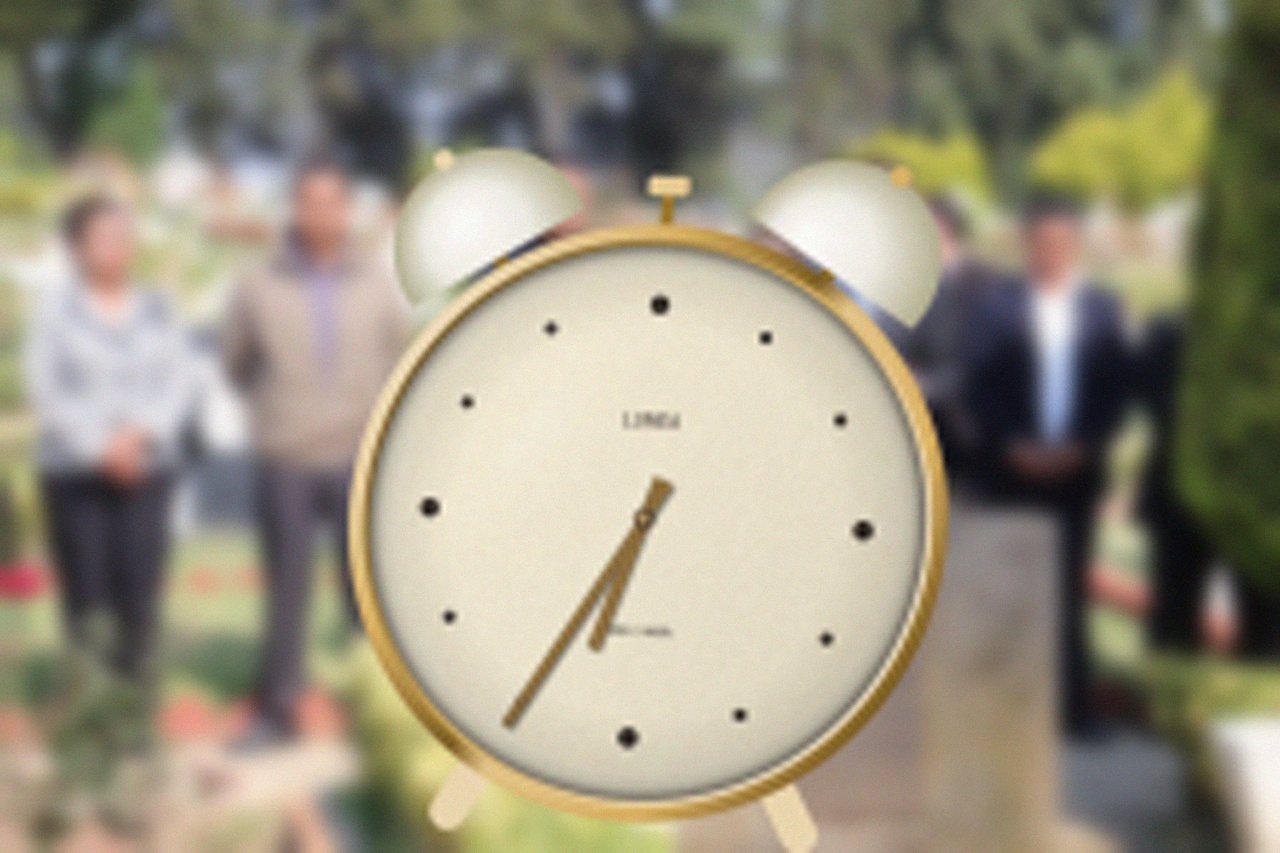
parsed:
6:35
